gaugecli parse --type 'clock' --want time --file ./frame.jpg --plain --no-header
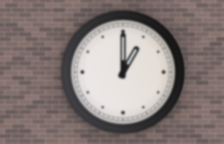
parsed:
1:00
